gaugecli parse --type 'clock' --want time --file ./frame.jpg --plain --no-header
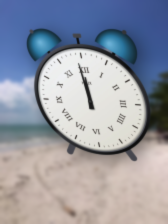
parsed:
11:59
